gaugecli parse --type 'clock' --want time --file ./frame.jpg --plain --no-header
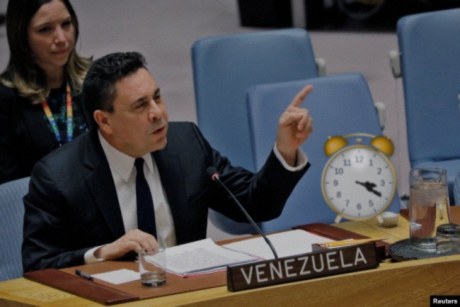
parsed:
3:20
